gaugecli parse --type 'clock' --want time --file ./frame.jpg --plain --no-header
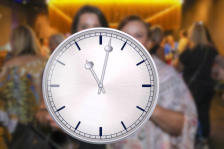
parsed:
11:02
